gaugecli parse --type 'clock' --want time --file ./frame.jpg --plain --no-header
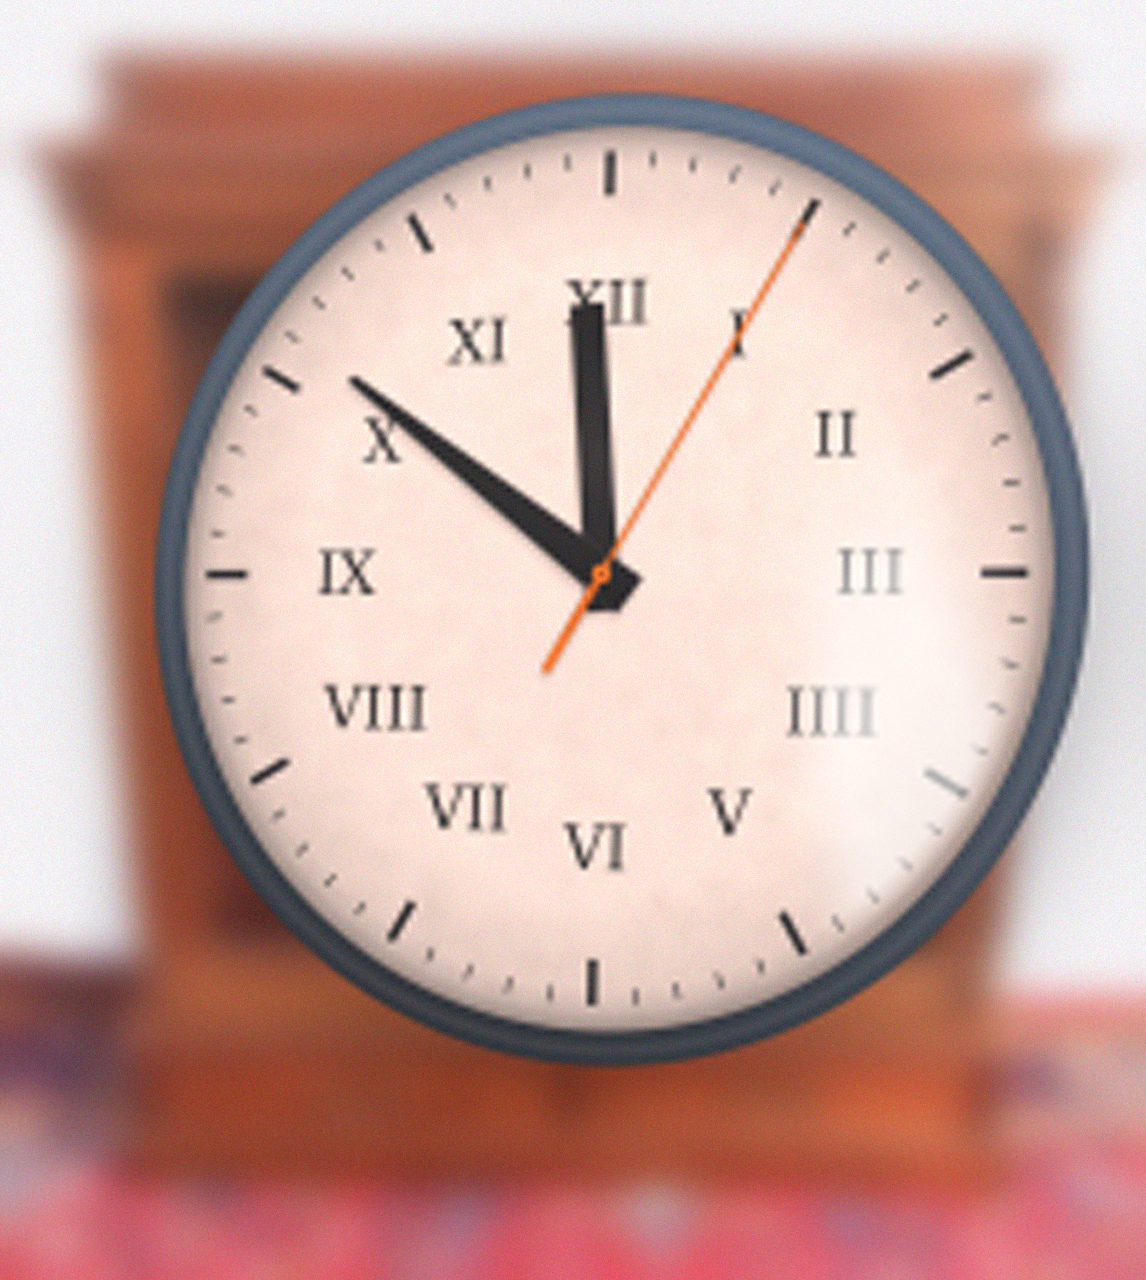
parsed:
11:51:05
